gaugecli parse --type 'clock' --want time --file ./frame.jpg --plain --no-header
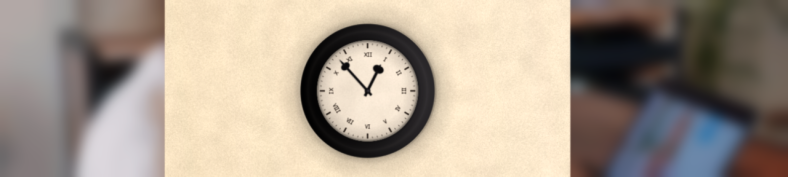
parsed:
12:53
